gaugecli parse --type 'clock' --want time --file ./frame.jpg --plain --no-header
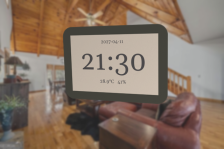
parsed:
21:30
